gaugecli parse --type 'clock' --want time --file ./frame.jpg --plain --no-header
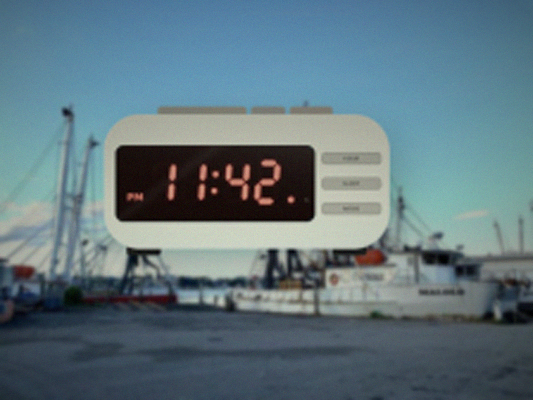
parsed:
11:42
